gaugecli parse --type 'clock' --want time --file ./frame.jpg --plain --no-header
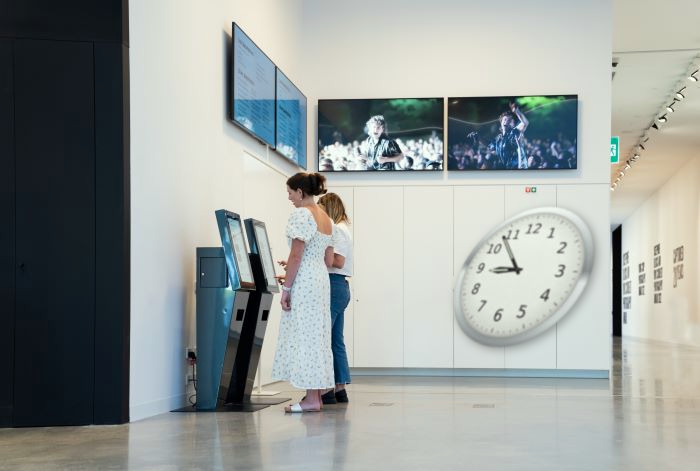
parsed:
8:53
